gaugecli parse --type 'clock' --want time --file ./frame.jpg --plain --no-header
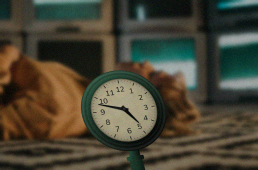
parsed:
4:48
